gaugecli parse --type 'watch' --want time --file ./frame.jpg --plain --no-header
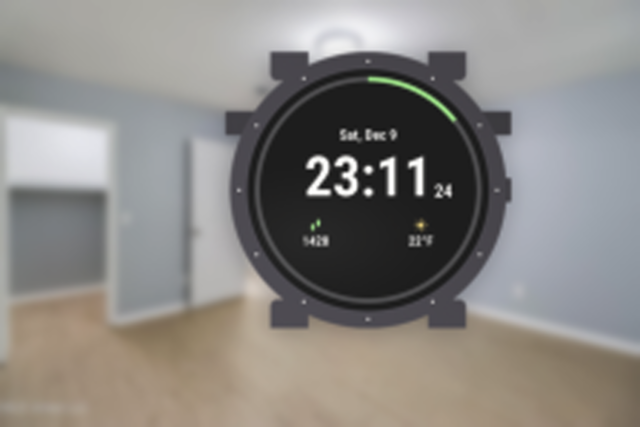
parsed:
23:11
